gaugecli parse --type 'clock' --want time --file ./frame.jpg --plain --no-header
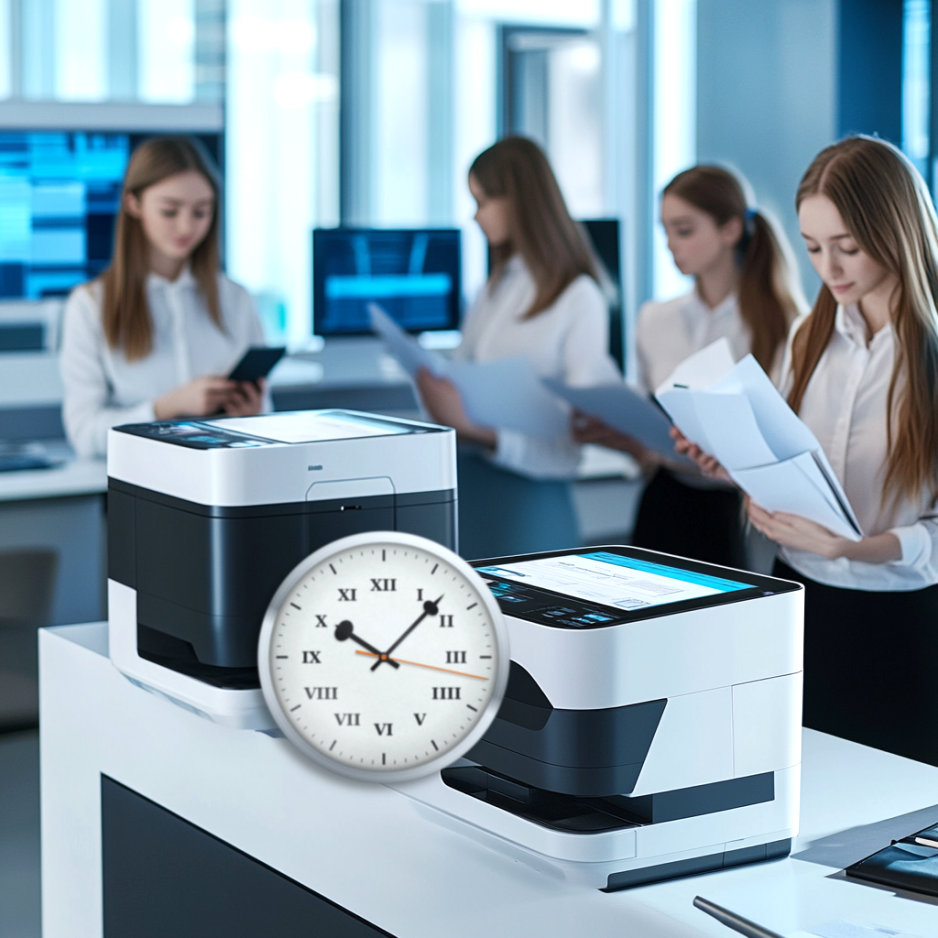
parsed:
10:07:17
